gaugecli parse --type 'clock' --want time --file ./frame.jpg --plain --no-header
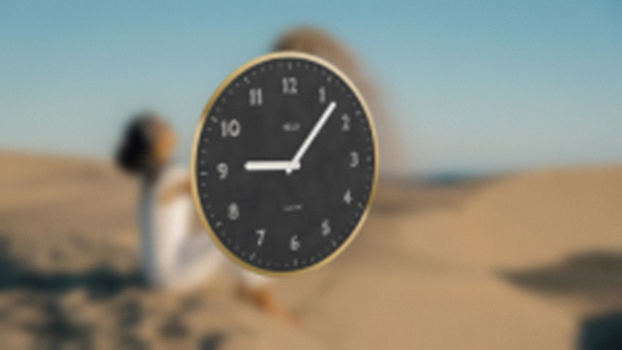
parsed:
9:07
